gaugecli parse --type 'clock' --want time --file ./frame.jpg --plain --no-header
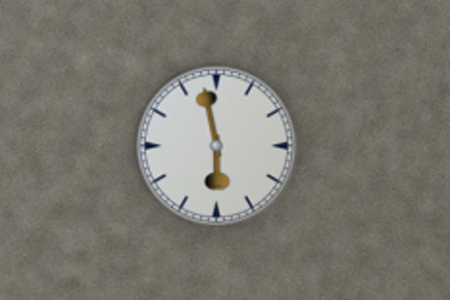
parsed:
5:58
